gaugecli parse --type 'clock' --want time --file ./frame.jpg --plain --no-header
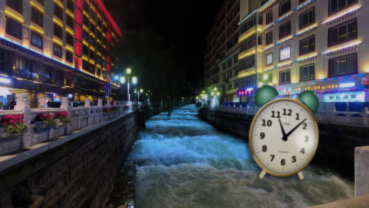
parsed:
11:08
